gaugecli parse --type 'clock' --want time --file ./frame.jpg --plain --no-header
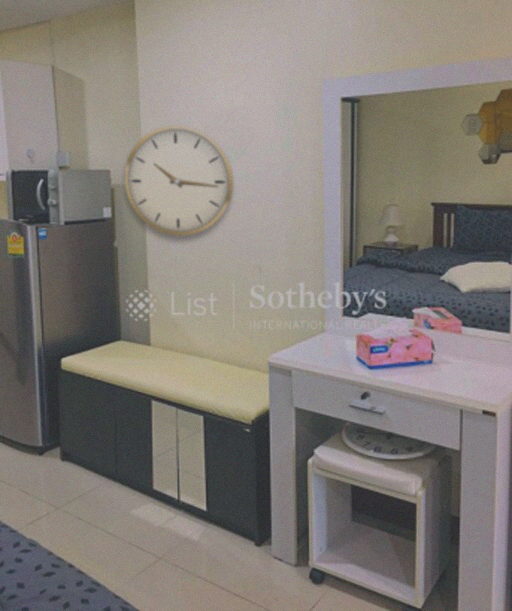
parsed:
10:16
